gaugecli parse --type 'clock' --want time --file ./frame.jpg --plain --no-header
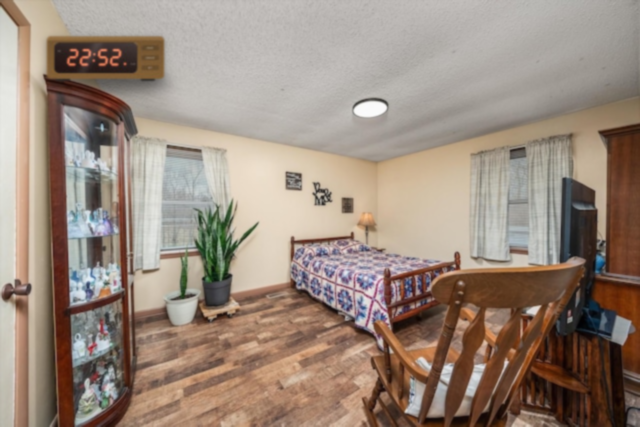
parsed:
22:52
